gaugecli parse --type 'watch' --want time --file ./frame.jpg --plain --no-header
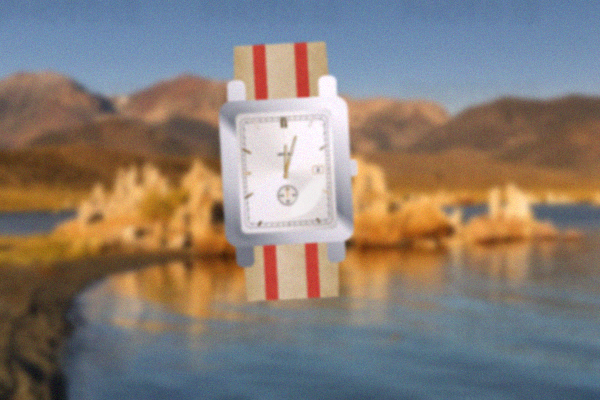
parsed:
12:03
